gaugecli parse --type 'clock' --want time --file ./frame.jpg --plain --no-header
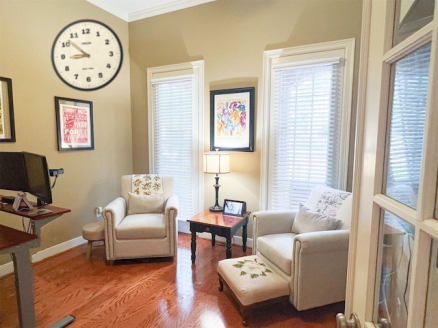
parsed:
8:52
